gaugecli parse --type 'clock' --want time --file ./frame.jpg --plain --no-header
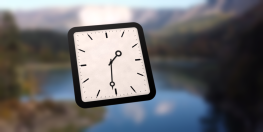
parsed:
1:31
